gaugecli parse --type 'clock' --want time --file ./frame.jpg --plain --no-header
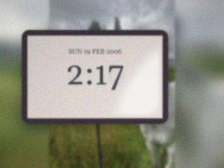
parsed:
2:17
